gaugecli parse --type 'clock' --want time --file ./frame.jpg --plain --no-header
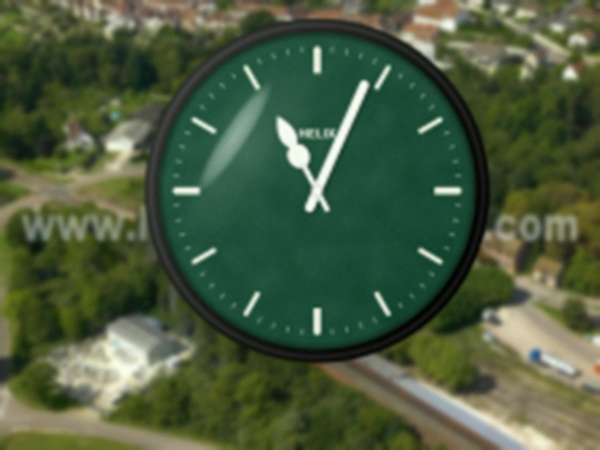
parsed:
11:04
